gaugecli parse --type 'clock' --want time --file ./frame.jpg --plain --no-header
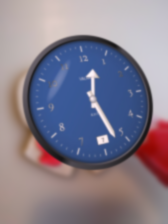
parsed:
12:27
